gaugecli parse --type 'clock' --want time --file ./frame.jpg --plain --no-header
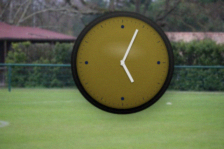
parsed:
5:04
